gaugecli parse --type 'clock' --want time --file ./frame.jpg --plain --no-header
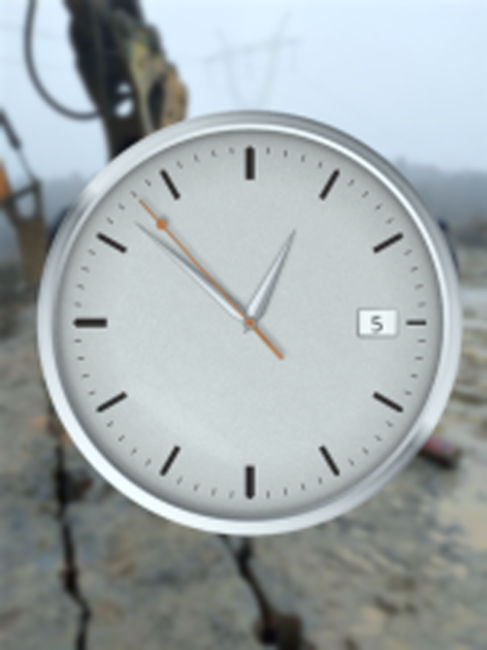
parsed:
12:51:53
